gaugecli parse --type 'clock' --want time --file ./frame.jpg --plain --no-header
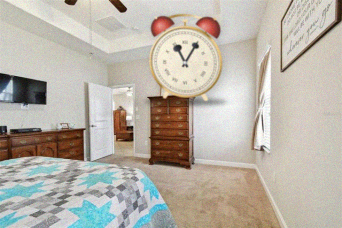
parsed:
11:05
